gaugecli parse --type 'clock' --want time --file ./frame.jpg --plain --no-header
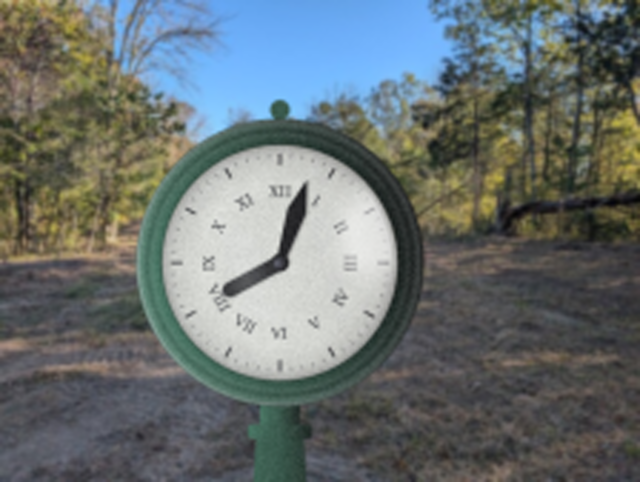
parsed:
8:03
